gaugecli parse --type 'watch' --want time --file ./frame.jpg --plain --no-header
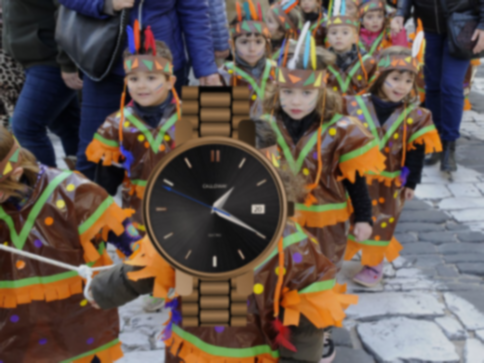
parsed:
1:19:49
